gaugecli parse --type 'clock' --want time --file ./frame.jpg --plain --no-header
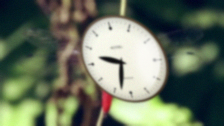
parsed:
9:33
